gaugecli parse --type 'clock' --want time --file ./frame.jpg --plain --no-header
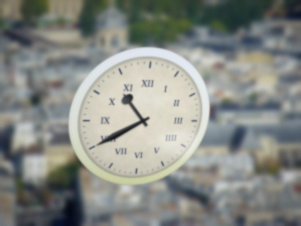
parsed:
10:40
